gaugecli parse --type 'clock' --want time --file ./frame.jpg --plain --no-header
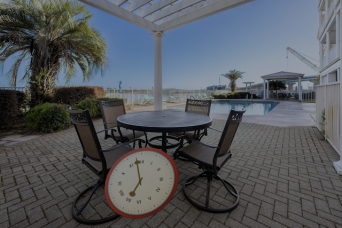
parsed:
6:58
